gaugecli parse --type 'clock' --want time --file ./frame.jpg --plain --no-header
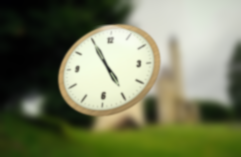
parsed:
4:55
